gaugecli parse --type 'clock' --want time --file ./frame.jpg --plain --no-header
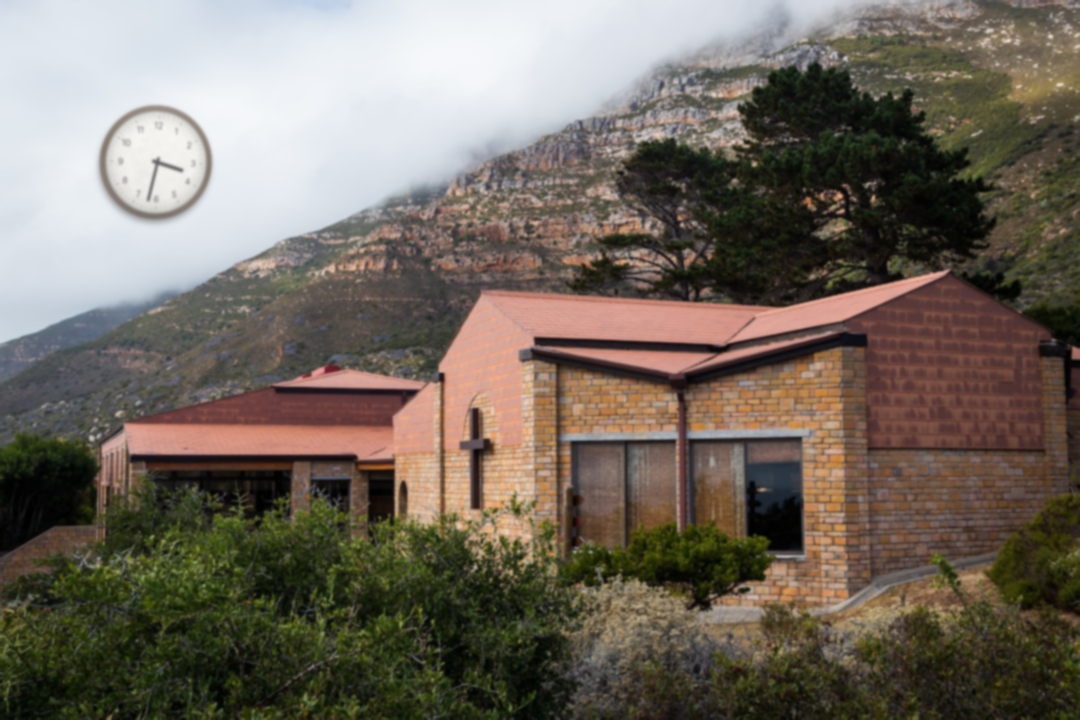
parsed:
3:32
